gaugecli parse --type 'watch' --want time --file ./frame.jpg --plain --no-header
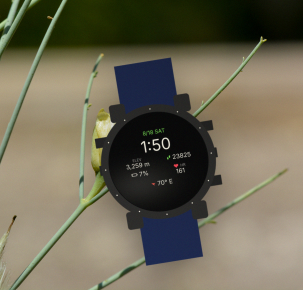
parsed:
1:50
